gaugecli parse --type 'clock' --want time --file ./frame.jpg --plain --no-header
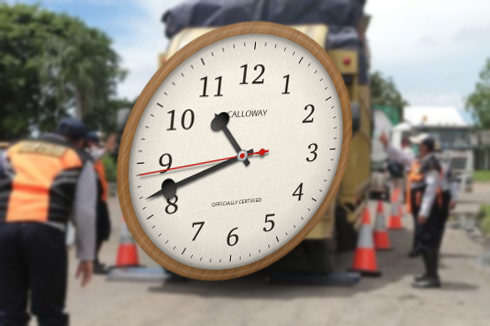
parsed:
10:41:44
